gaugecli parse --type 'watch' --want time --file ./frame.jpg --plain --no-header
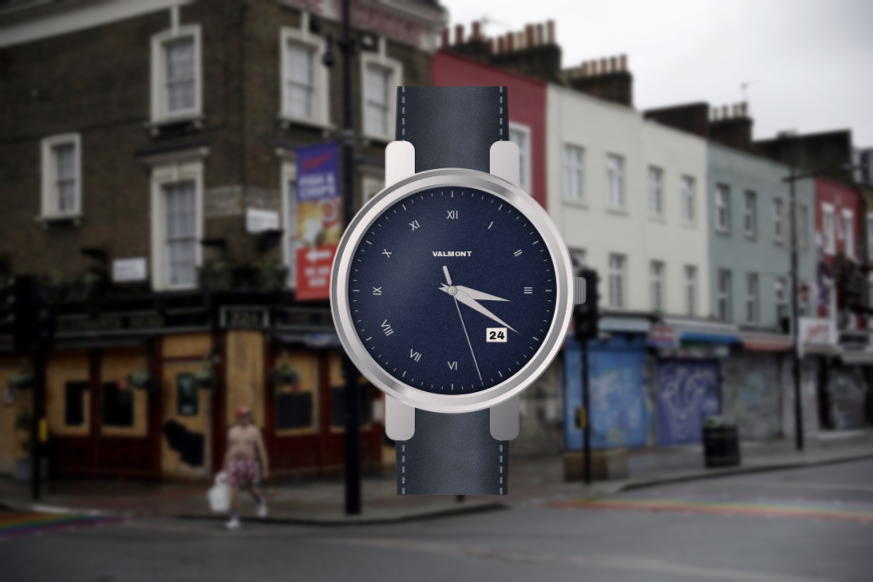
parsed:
3:20:27
